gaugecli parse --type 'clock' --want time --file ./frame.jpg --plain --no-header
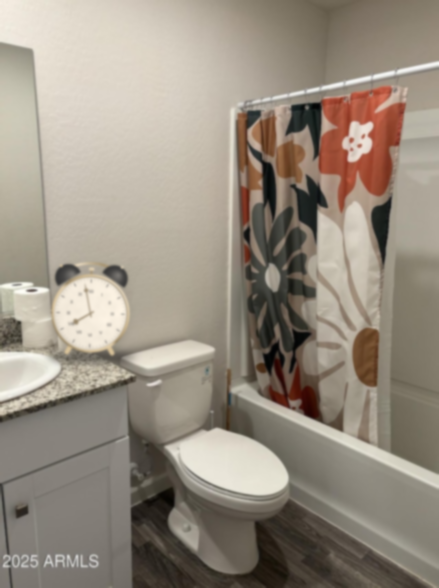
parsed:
7:58
